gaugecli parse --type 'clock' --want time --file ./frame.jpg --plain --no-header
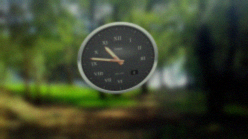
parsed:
10:47
